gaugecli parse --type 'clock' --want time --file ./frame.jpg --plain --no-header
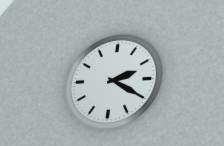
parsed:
2:20
